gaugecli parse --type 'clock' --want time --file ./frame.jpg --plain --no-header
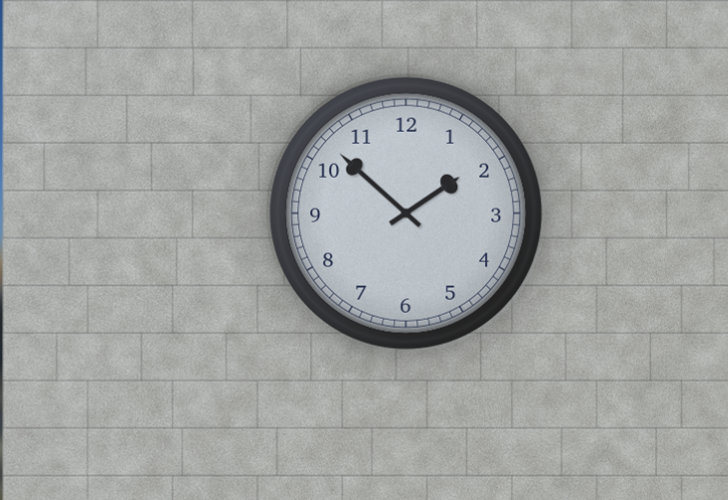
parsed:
1:52
